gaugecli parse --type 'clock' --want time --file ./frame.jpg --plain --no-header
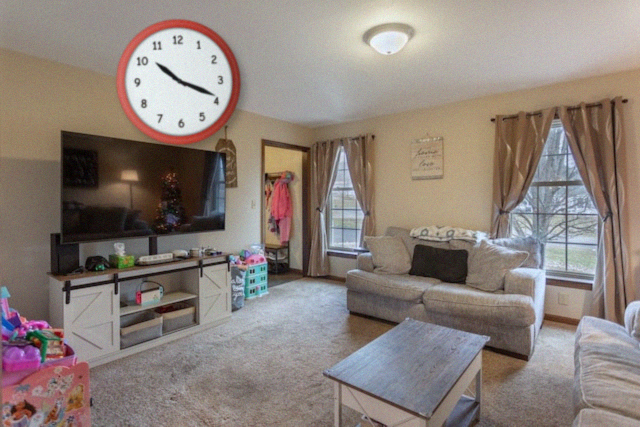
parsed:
10:19
